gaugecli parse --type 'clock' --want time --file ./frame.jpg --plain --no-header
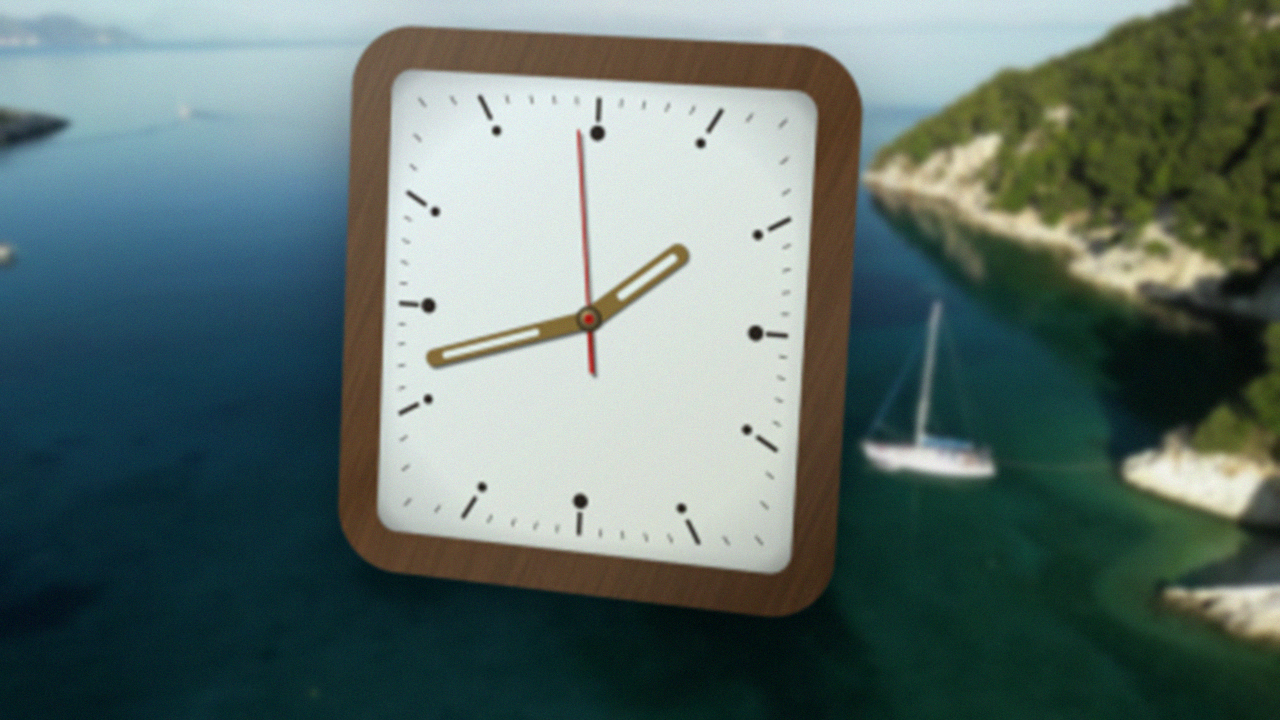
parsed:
1:41:59
